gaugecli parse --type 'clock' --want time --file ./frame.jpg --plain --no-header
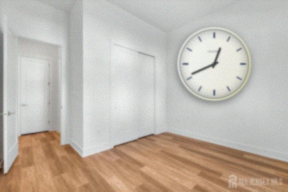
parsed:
12:41
